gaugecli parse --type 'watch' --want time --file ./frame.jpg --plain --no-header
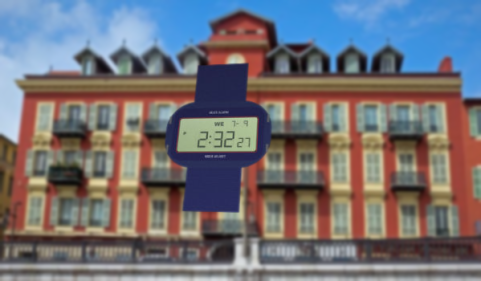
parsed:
2:32:27
